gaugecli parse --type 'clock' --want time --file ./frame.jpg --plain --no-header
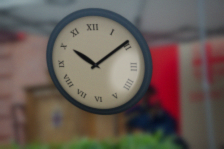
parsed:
10:09
